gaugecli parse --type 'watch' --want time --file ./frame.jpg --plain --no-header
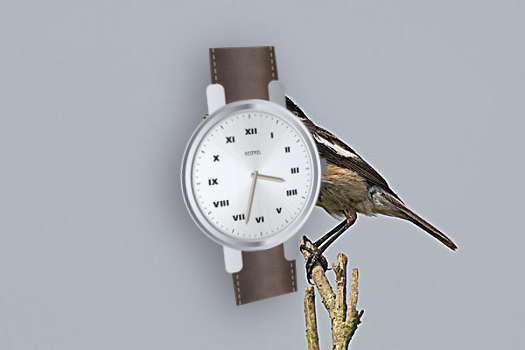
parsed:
3:33
